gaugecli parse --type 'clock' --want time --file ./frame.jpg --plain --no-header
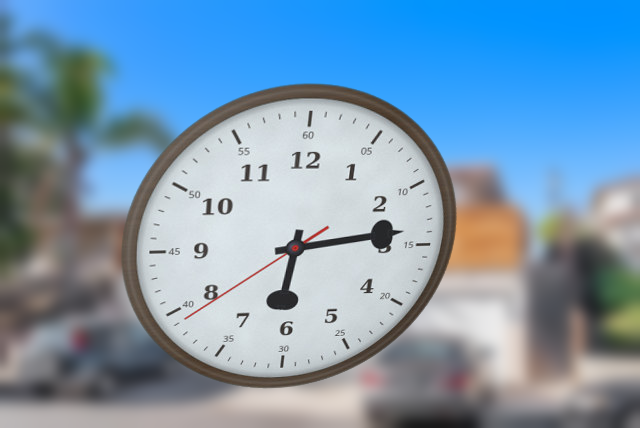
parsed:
6:13:39
